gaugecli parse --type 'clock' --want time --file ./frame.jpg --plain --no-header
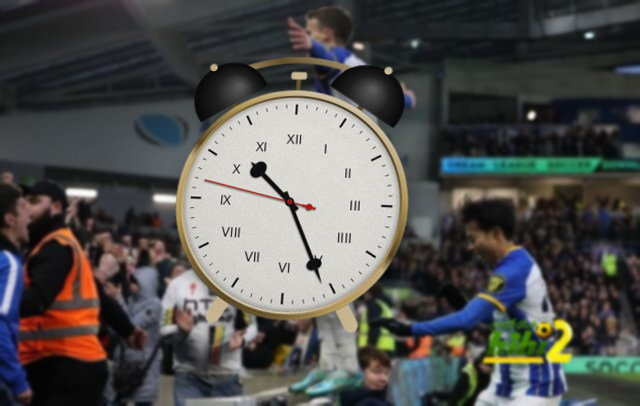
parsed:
10:25:47
